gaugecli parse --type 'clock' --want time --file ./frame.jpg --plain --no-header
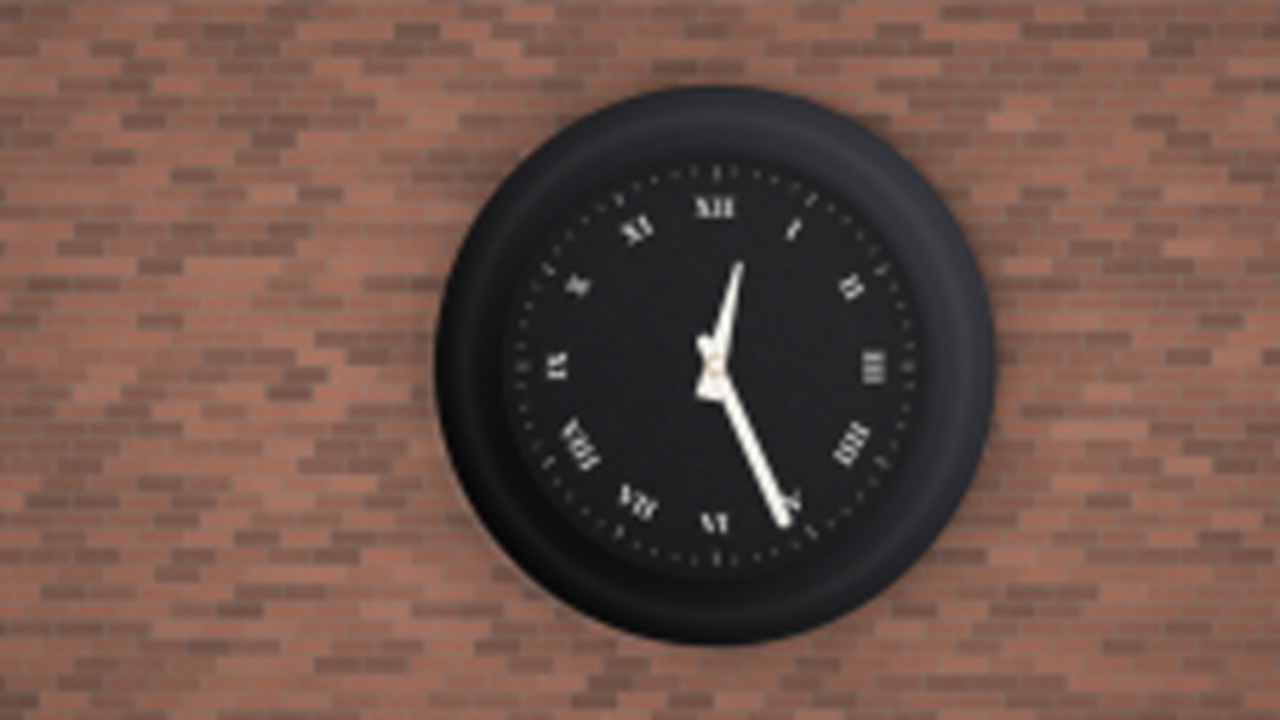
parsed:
12:26
